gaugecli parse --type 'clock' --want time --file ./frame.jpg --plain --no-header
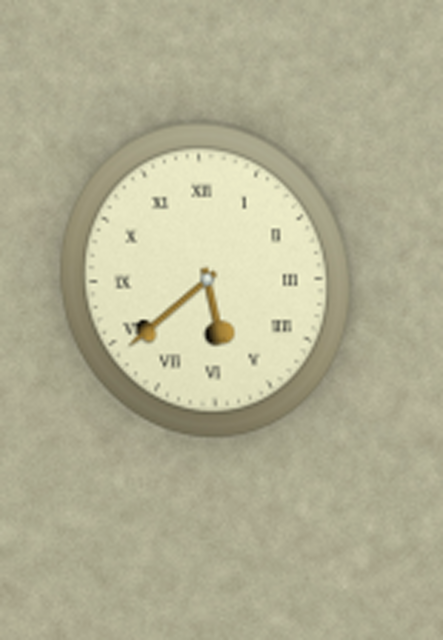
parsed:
5:39
